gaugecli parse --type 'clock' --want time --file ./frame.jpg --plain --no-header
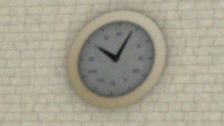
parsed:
10:04
